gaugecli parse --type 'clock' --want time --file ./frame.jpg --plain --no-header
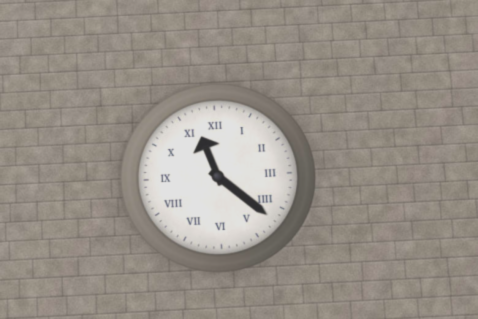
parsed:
11:22
